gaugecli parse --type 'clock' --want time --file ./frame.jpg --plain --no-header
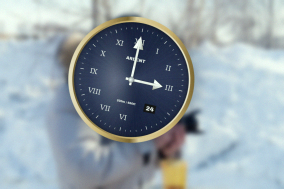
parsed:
3:00
